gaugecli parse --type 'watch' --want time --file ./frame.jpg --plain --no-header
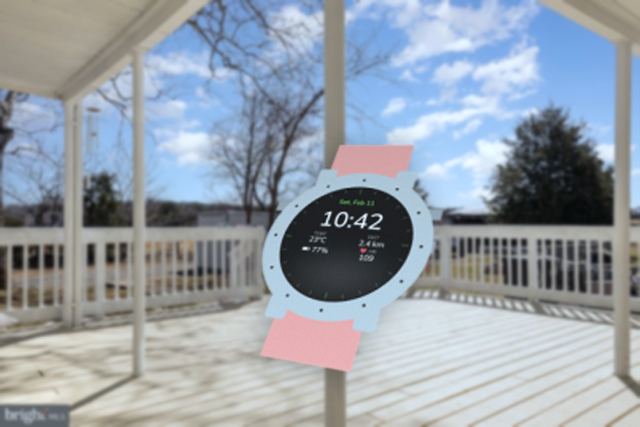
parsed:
10:42
